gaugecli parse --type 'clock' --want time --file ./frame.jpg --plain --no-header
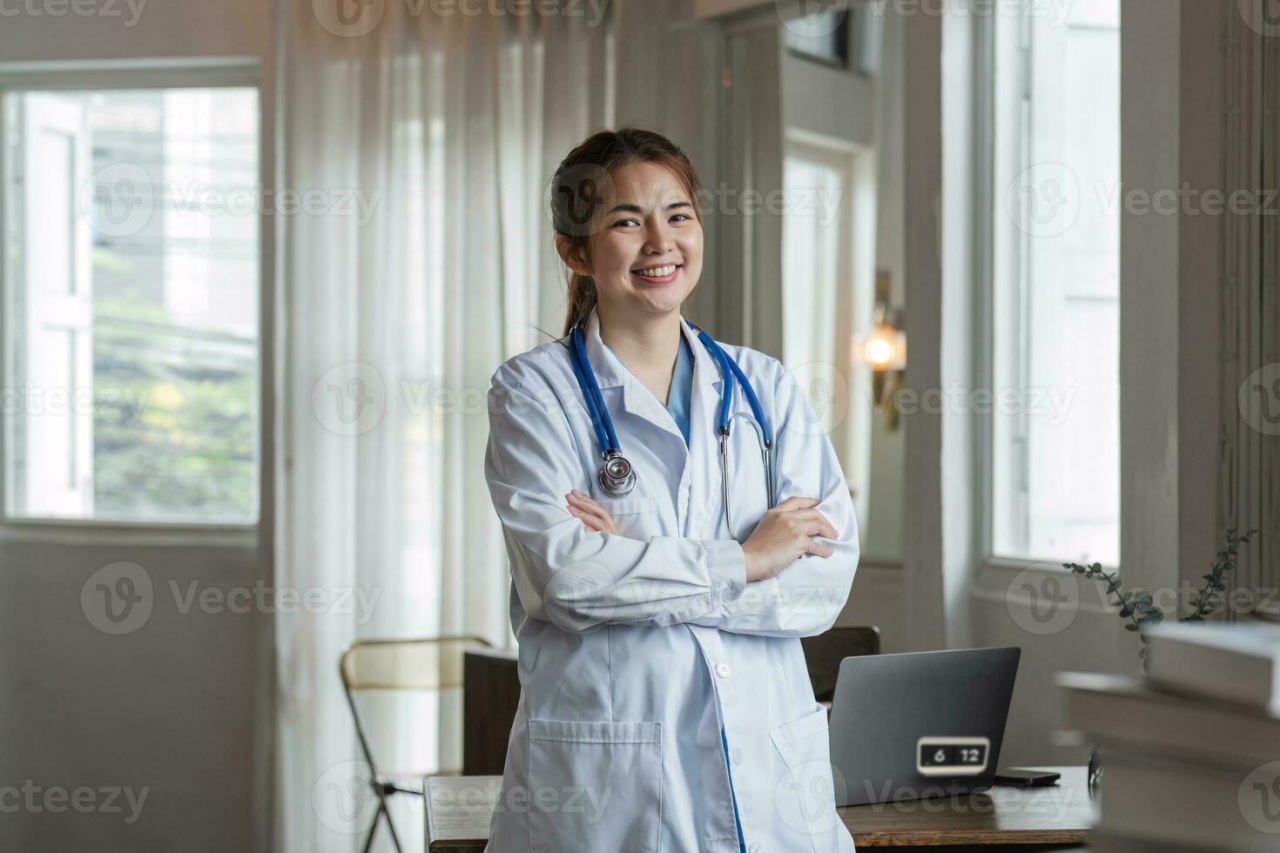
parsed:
6:12
